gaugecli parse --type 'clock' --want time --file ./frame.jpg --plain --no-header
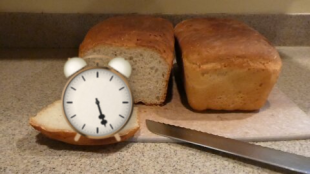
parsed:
5:27
